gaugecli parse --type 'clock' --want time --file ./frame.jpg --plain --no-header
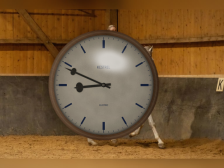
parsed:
8:49
